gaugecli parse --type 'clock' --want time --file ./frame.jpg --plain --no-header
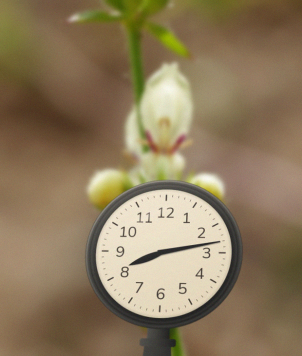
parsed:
8:13
